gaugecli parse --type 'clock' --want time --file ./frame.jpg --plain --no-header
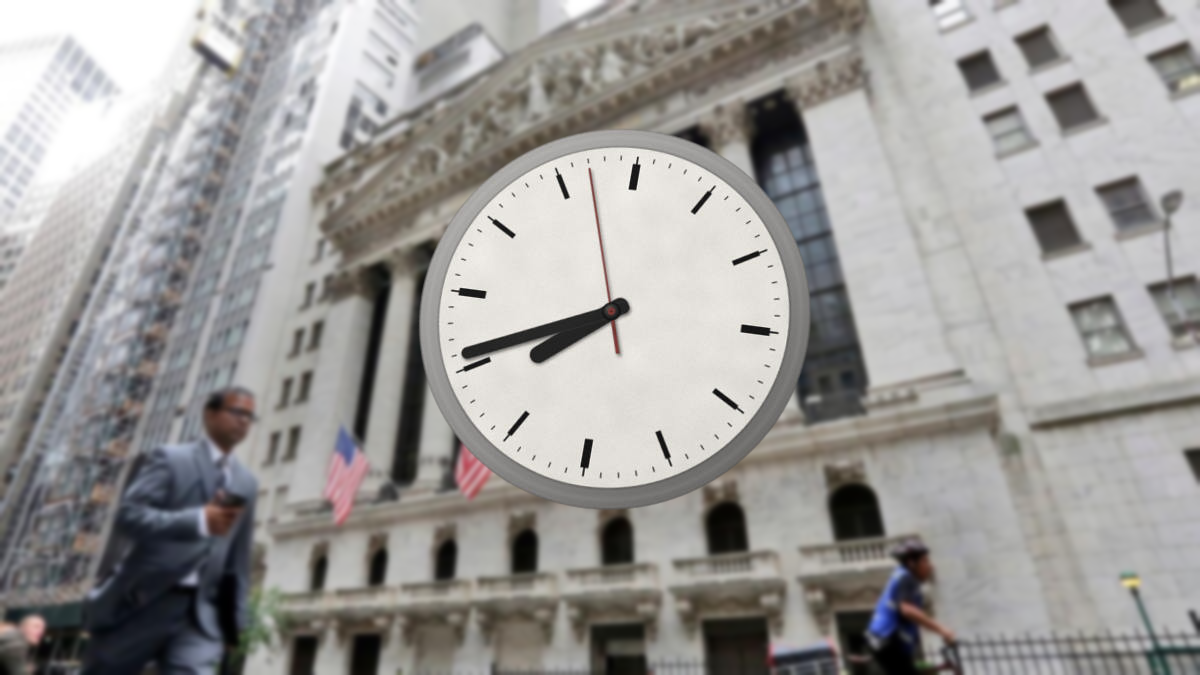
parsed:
7:40:57
